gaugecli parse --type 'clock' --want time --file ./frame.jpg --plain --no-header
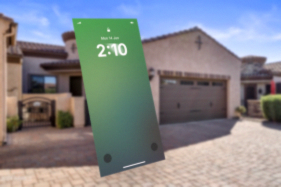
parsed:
2:10
